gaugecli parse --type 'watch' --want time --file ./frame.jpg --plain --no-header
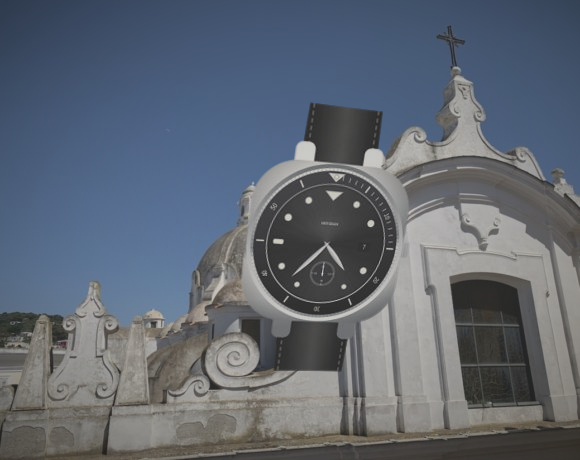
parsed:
4:37
